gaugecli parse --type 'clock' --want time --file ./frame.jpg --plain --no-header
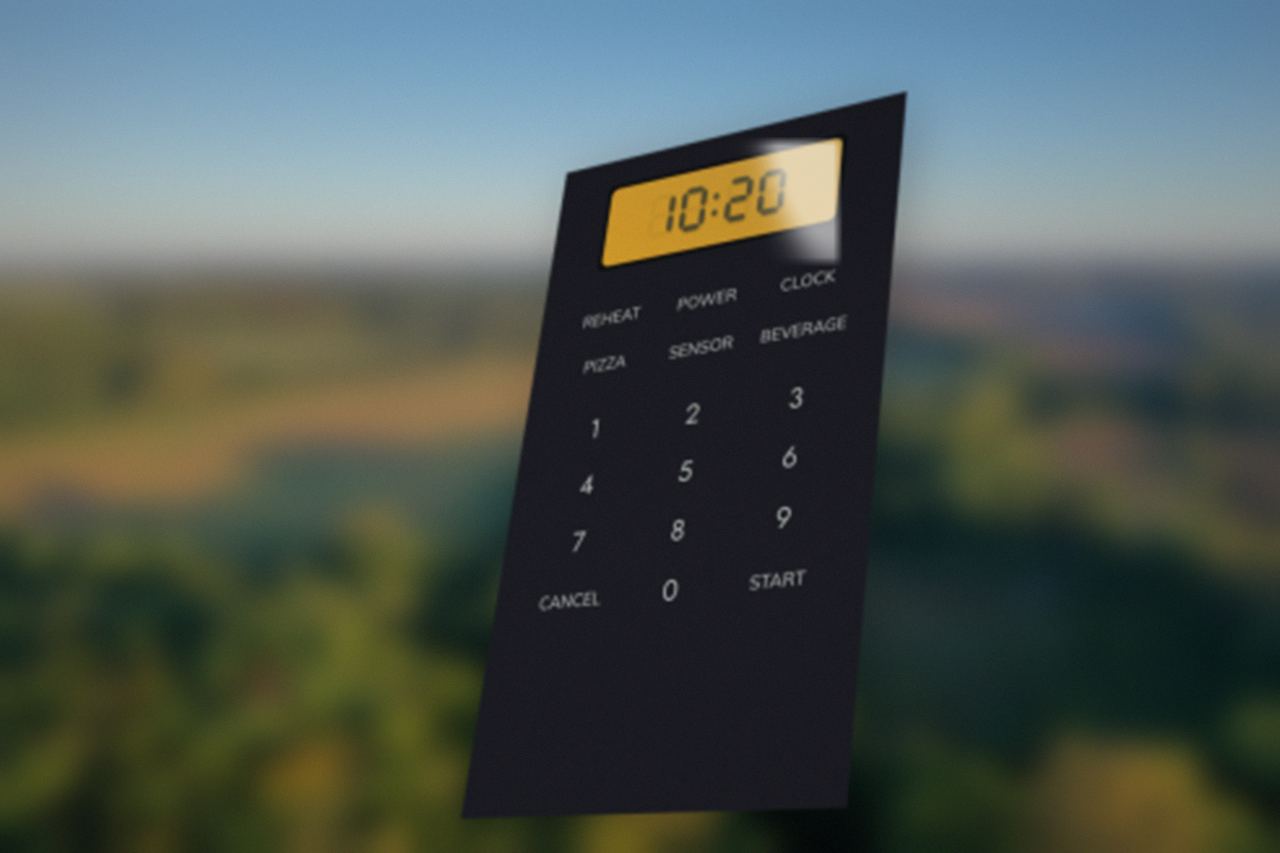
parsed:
10:20
